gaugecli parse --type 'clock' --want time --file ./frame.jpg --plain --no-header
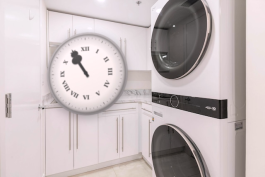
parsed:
10:55
